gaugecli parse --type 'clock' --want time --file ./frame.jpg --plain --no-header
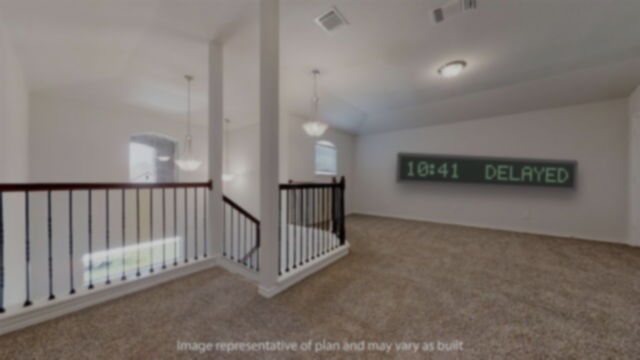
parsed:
10:41
